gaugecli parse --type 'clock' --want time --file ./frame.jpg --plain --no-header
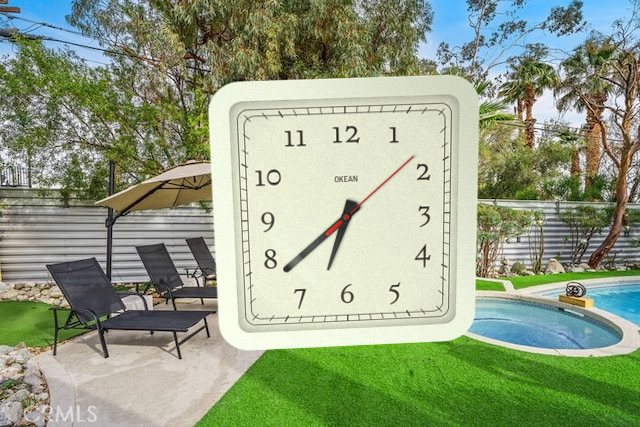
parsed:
6:38:08
